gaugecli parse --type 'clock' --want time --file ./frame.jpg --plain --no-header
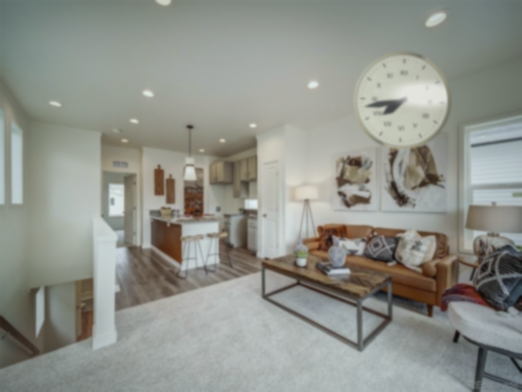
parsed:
7:43
